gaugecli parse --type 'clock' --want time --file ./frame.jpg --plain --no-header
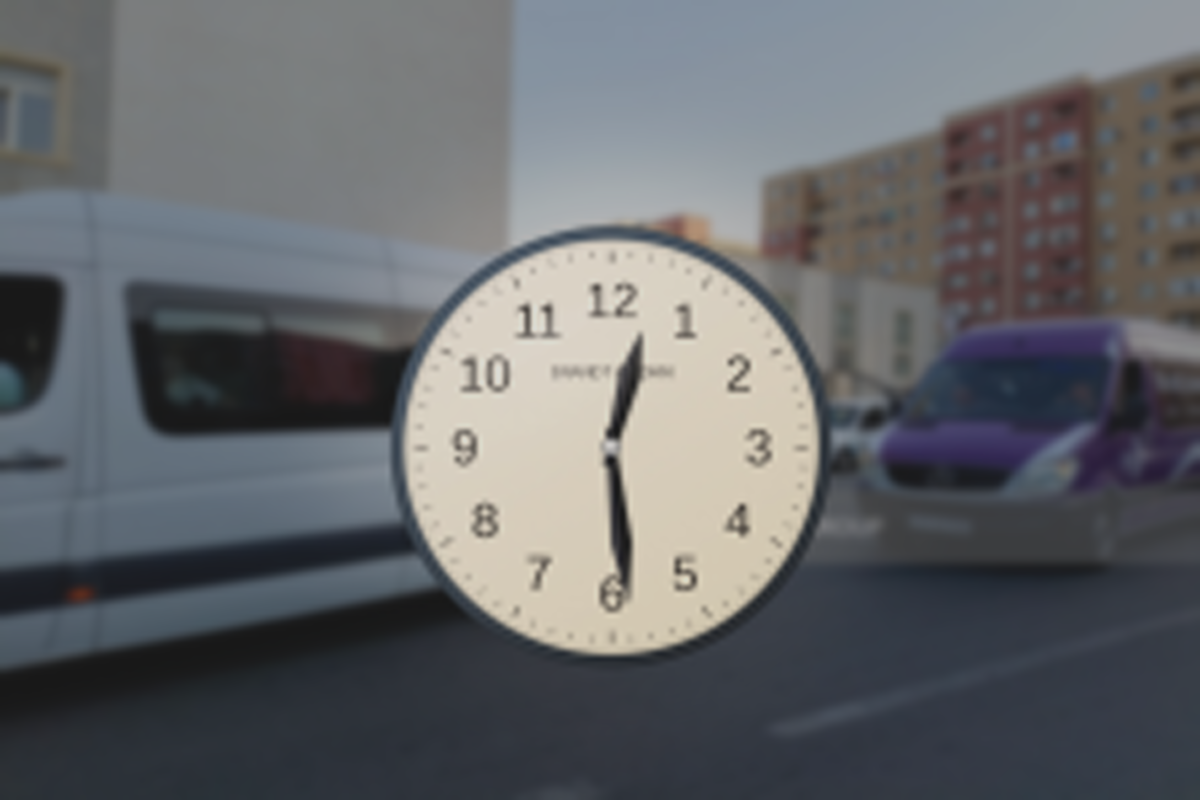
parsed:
12:29
